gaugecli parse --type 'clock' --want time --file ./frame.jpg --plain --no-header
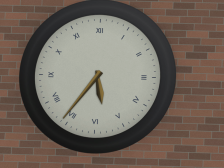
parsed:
5:36
